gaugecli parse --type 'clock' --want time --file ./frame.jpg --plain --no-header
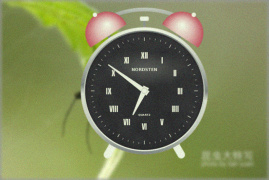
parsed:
6:51
